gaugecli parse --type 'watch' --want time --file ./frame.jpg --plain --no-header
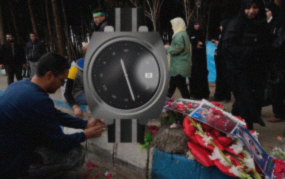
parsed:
11:27
